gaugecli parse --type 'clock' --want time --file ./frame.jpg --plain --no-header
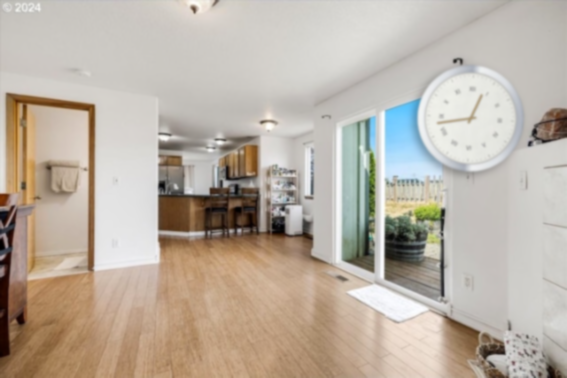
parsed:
12:43
